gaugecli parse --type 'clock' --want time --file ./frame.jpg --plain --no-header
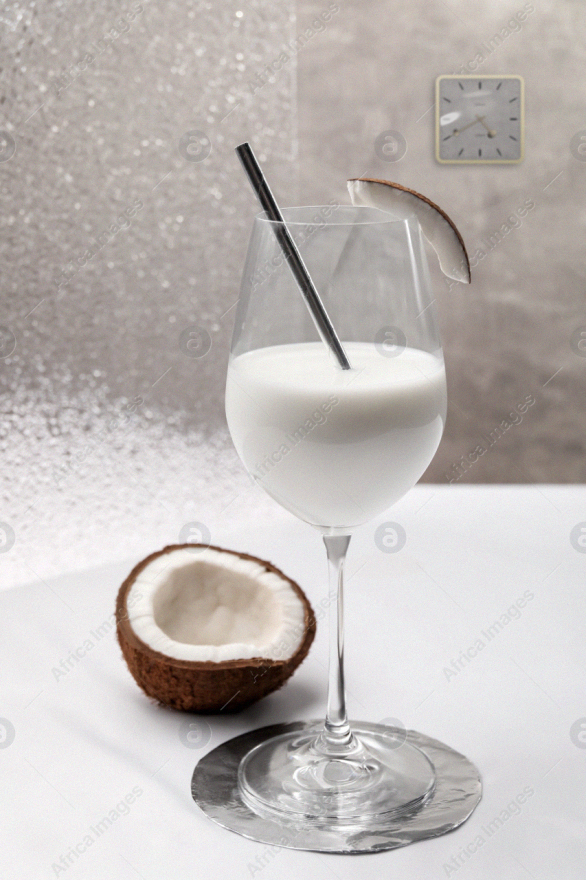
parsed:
4:40
